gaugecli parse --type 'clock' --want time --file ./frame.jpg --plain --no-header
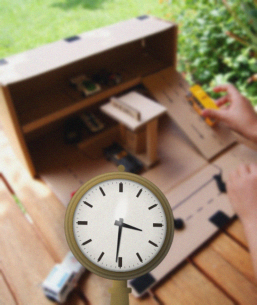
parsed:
3:31
